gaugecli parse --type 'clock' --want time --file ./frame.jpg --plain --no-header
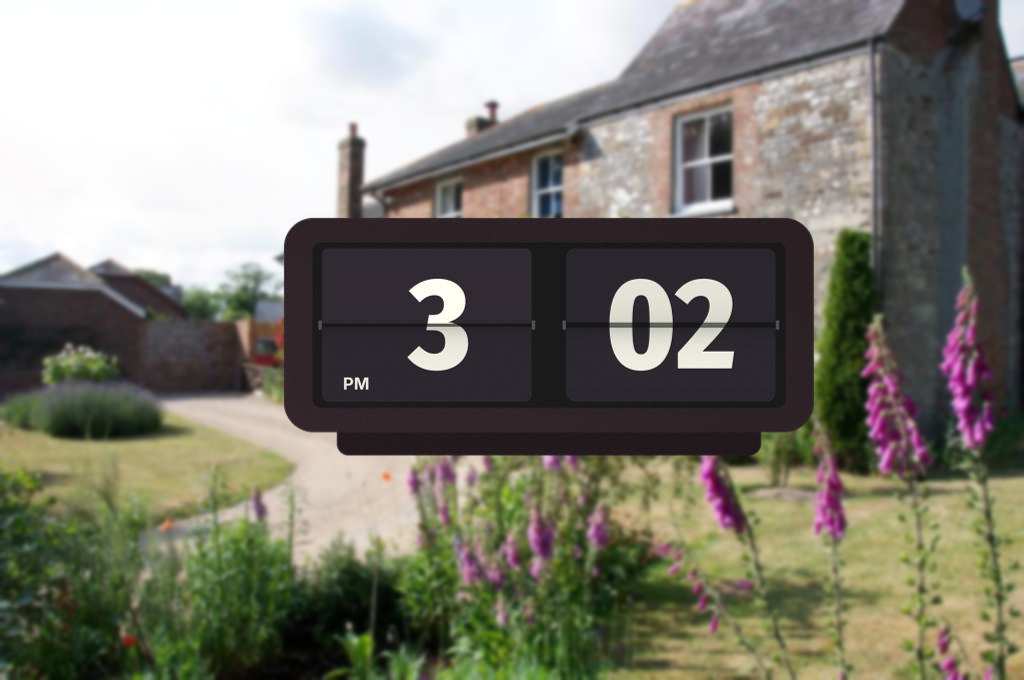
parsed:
3:02
